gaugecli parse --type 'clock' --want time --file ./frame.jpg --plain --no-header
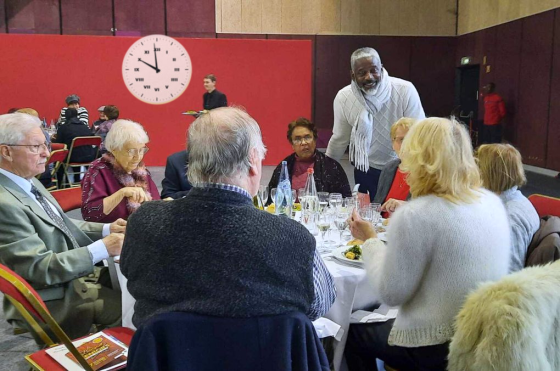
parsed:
9:59
